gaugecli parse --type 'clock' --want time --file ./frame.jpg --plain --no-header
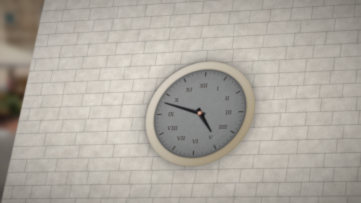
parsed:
4:48
